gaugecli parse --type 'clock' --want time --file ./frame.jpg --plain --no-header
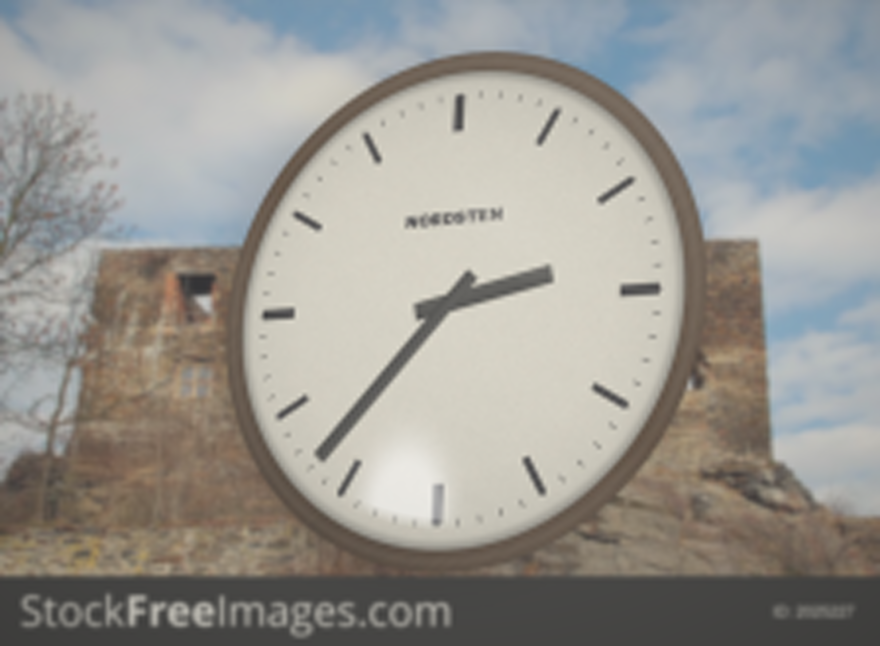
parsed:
2:37
